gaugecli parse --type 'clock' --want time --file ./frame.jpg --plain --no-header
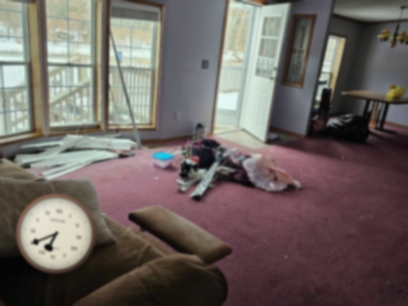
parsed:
6:40
